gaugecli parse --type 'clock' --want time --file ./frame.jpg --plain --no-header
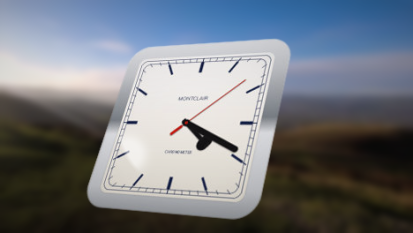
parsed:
4:19:08
